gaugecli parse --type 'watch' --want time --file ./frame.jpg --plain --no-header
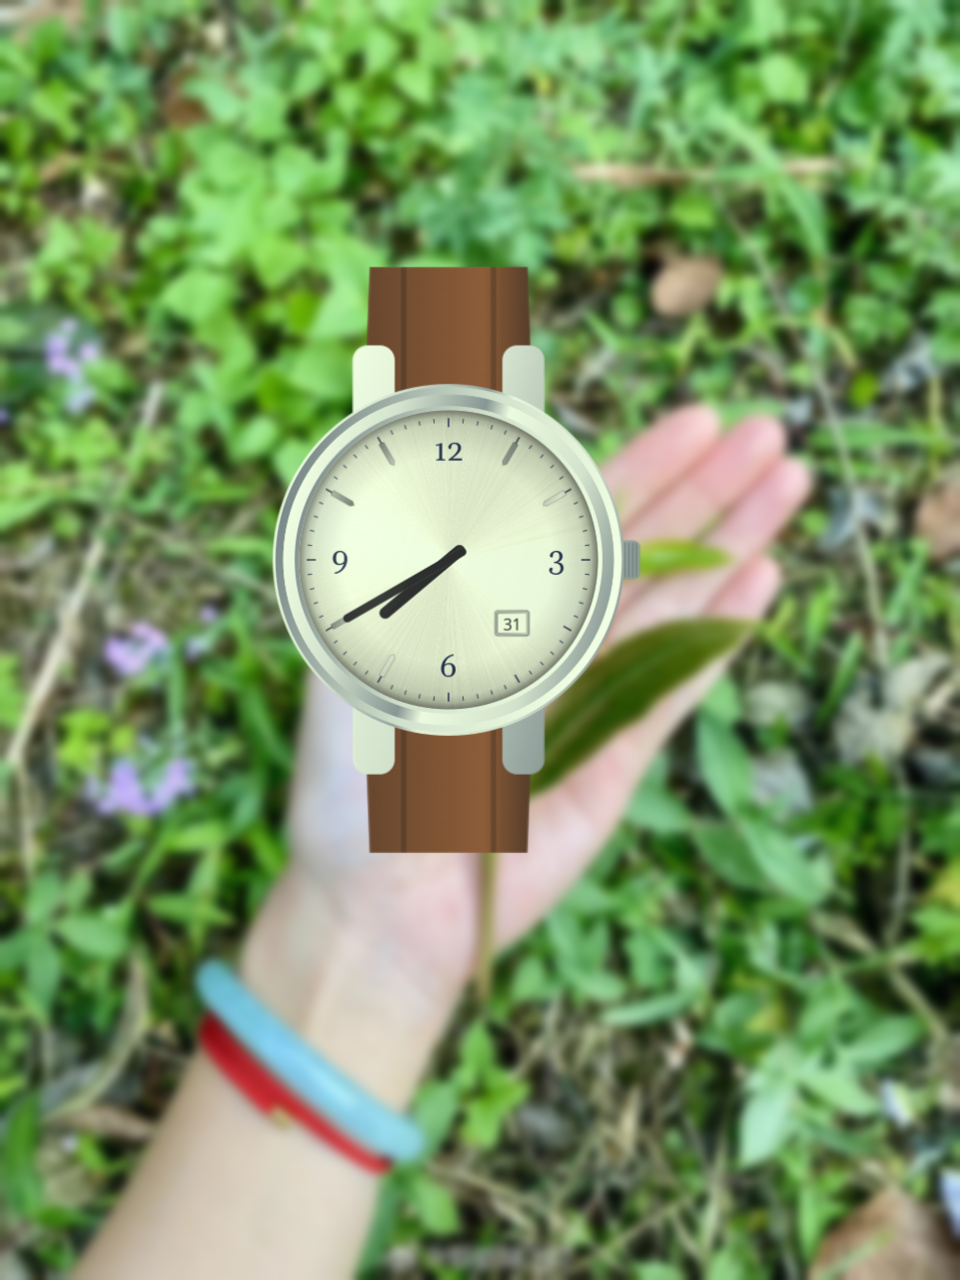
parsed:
7:40
